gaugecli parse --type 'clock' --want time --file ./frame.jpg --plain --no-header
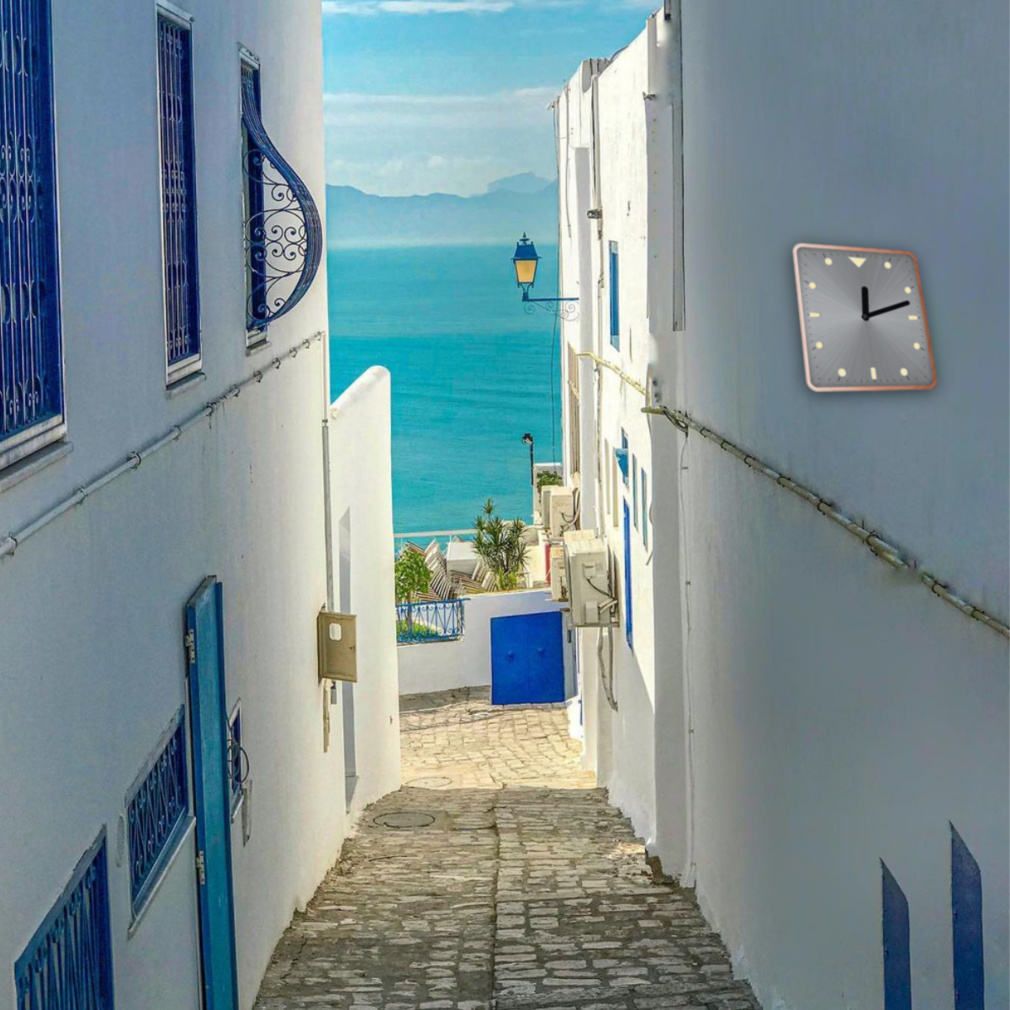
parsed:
12:12
